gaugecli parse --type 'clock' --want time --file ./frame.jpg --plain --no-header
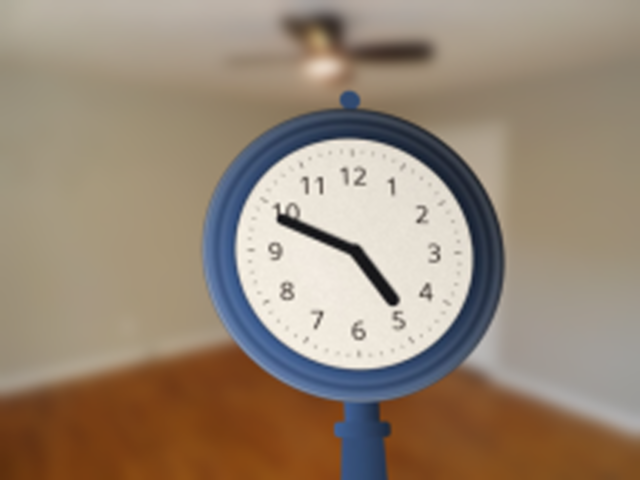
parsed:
4:49
